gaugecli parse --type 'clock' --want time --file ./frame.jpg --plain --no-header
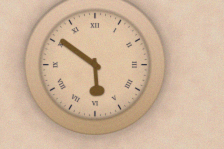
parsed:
5:51
